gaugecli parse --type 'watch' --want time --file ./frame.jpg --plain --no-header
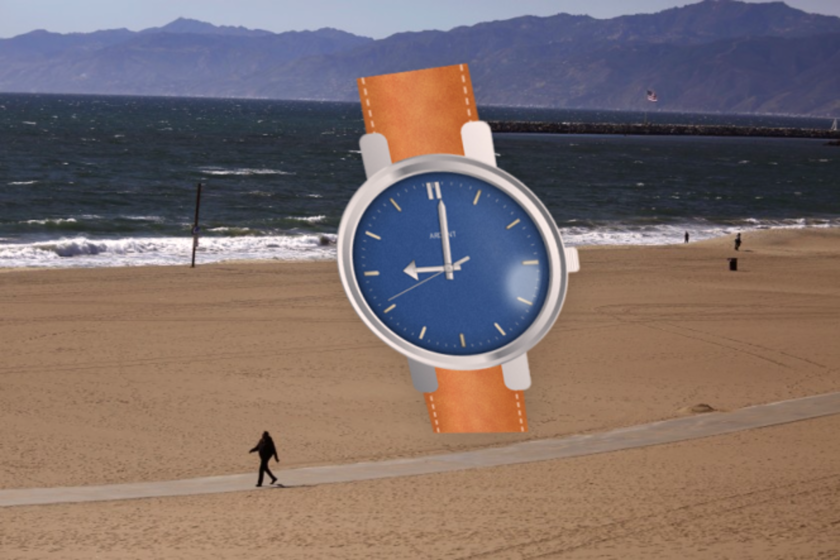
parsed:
9:00:41
